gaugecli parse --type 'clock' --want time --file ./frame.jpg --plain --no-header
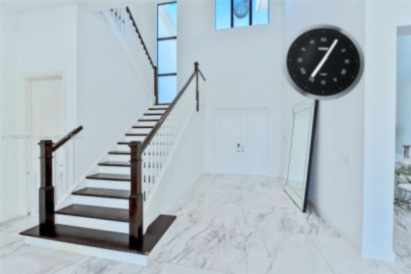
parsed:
7:05
